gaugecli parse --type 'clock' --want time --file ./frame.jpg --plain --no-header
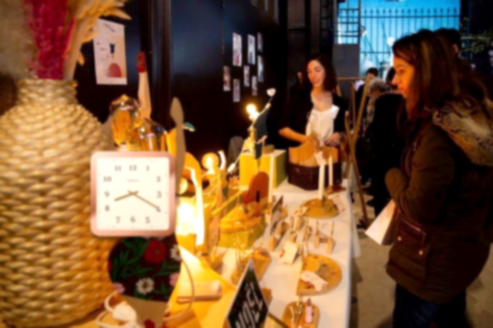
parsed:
8:20
